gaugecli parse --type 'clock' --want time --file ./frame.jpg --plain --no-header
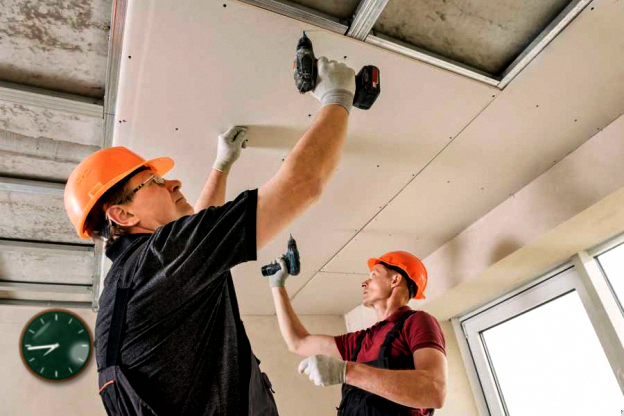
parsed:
7:44
